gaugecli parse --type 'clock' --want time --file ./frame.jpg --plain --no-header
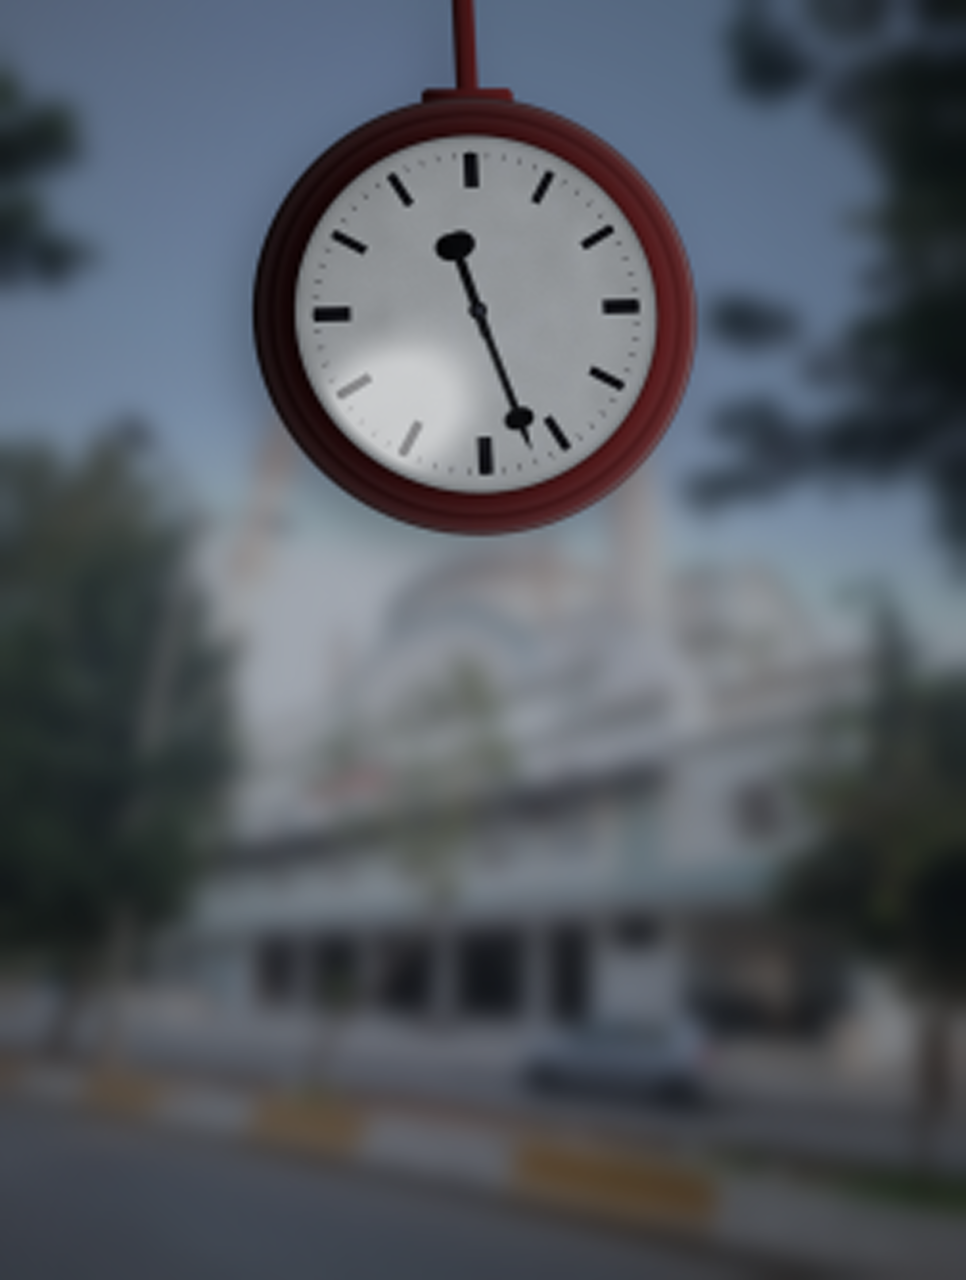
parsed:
11:27
